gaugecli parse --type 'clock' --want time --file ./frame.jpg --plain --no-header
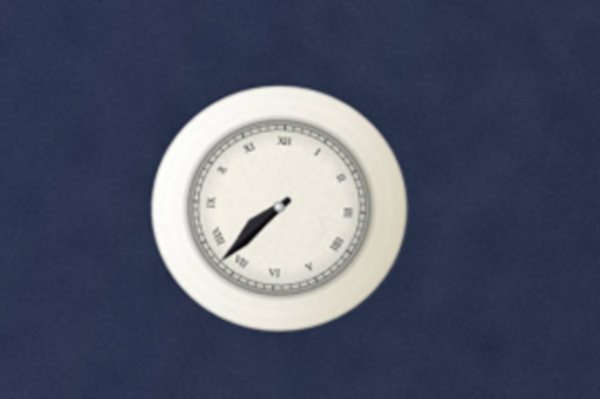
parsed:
7:37
